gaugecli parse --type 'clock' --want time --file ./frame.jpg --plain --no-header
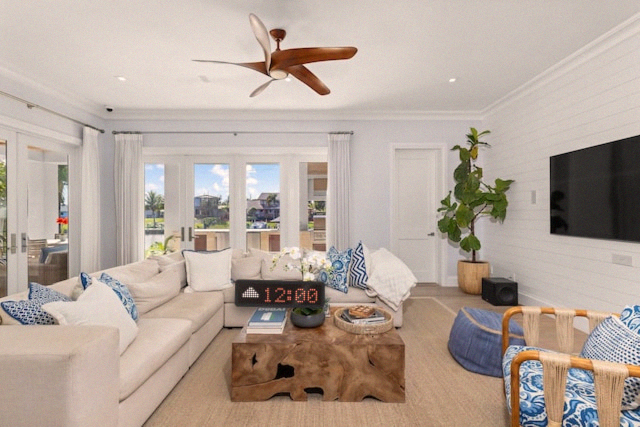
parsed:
12:00
